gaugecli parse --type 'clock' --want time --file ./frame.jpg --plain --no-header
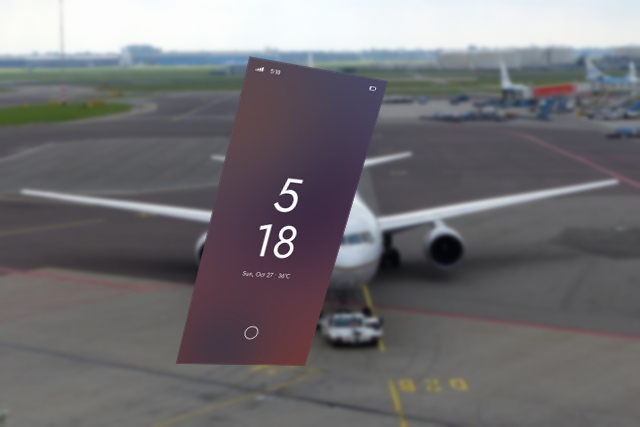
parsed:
5:18
